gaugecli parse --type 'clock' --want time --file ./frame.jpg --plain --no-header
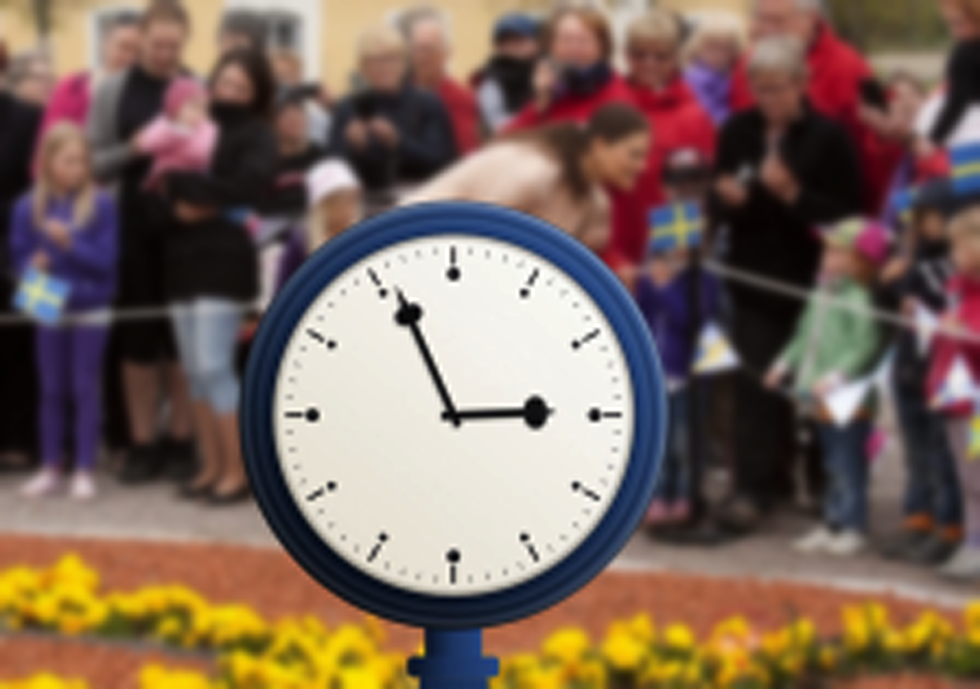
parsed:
2:56
